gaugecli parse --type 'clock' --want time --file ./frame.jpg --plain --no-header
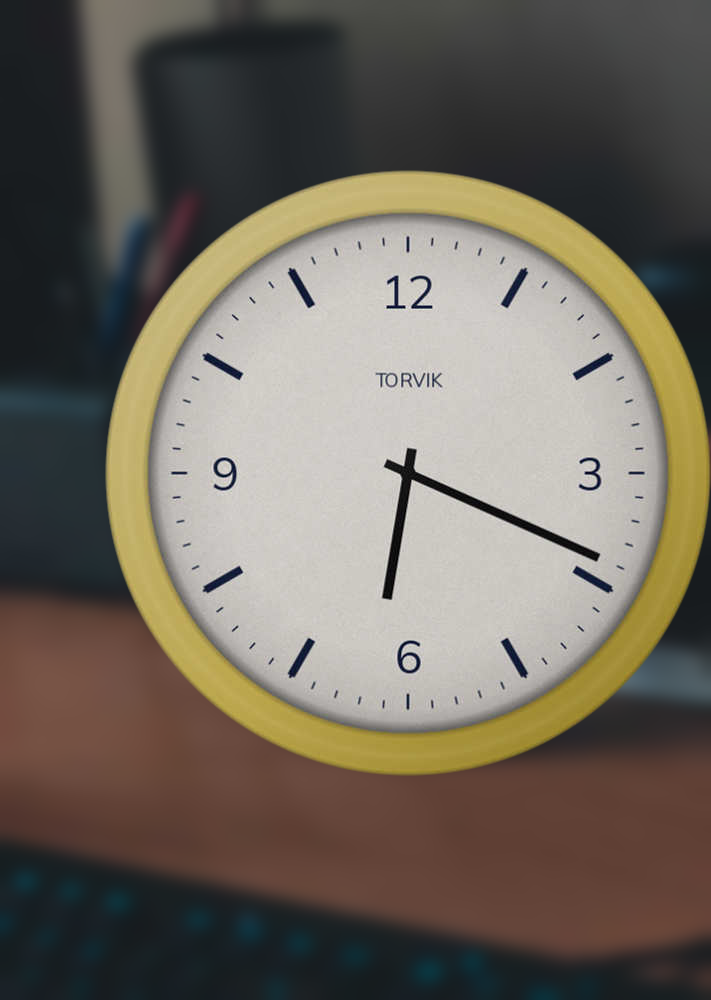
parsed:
6:19
